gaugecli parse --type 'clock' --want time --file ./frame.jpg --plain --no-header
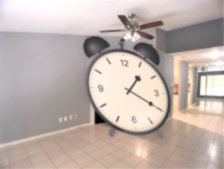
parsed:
1:20
